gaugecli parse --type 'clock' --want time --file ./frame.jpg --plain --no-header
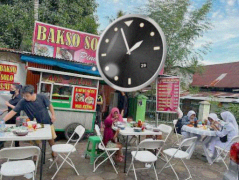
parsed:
1:57
